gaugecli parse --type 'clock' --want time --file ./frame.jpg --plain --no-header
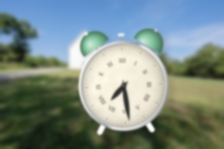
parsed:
7:29
